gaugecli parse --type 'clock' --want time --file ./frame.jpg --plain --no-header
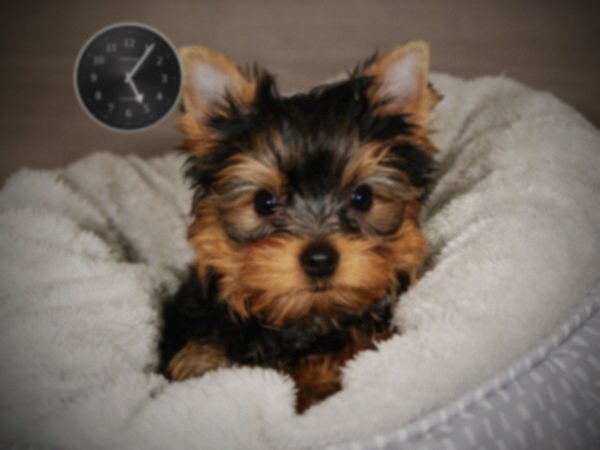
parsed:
5:06
